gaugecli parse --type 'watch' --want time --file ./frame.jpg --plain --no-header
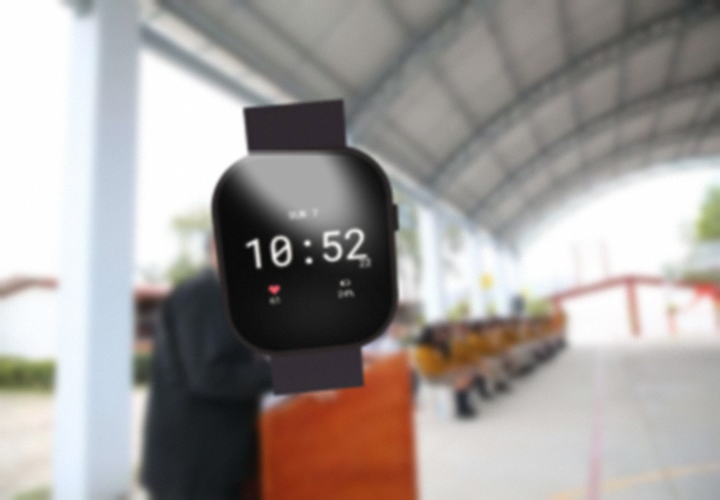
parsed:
10:52
